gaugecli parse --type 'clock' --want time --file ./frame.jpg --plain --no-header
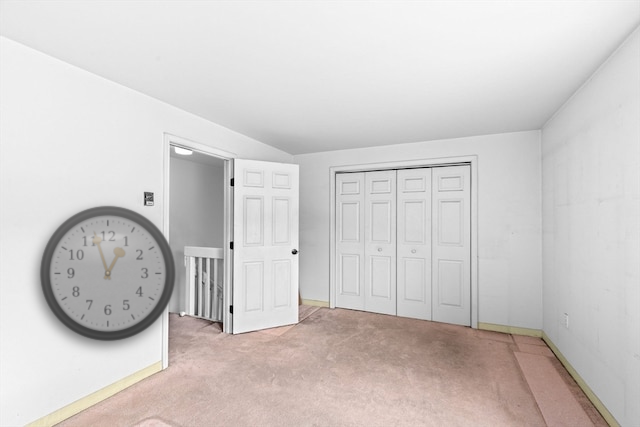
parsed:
12:57
